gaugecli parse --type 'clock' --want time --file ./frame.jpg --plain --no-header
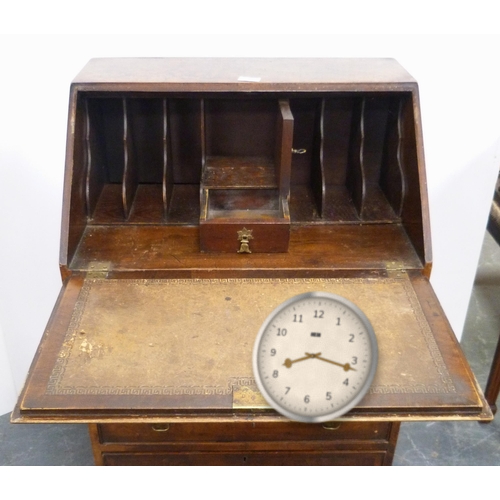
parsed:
8:17
